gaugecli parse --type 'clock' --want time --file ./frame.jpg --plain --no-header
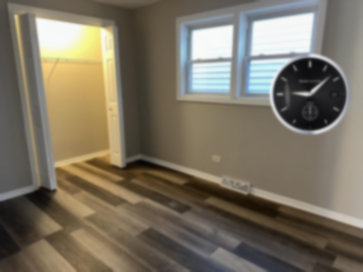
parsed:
9:08
